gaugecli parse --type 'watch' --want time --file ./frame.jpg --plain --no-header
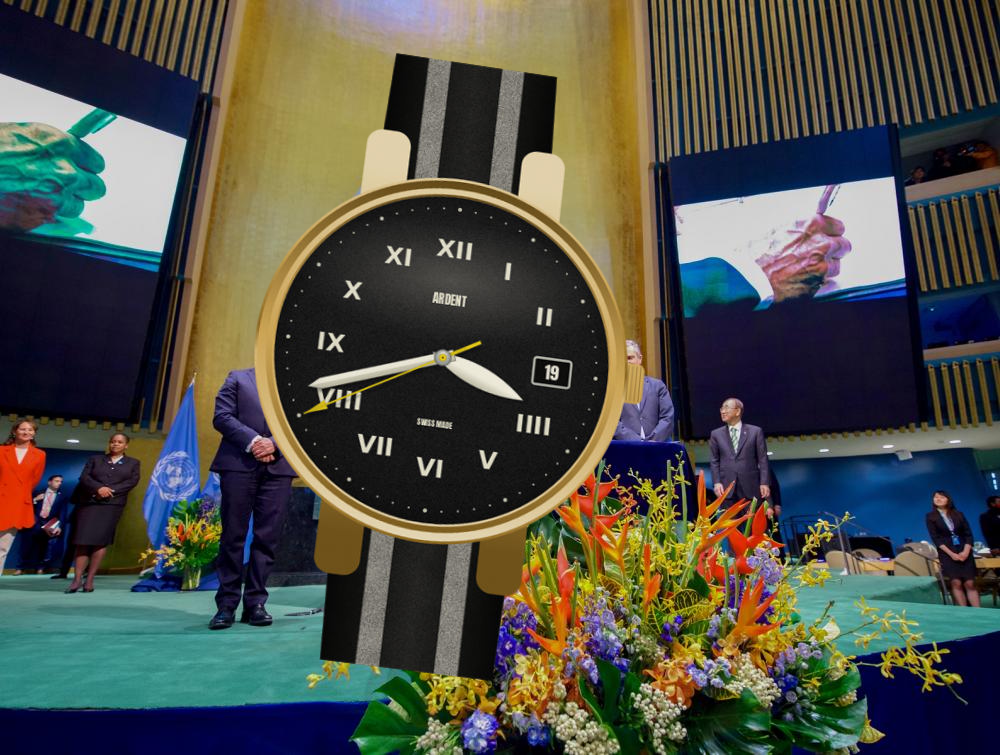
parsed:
3:41:40
